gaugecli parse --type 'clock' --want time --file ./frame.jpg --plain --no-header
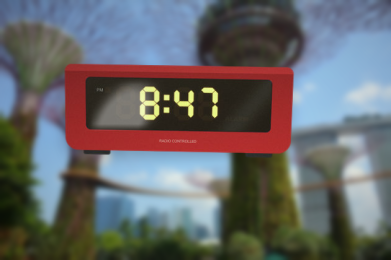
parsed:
8:47
